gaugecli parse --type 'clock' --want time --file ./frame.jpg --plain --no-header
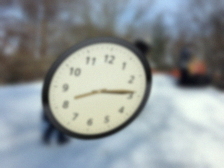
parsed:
8:14
